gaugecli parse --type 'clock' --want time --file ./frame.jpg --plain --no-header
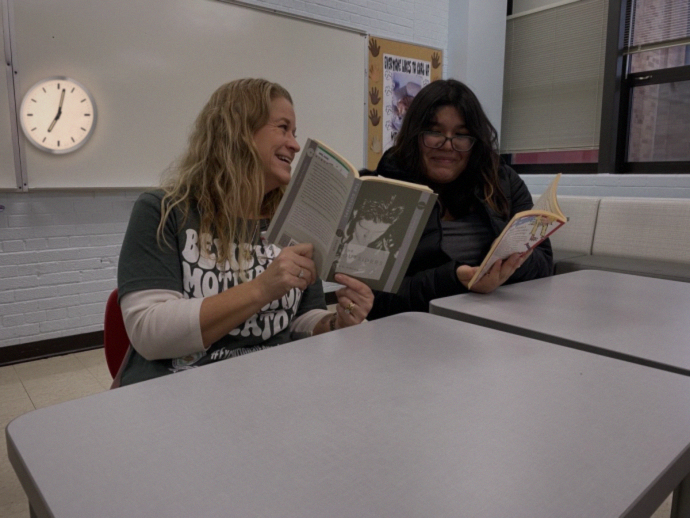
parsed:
7:02
